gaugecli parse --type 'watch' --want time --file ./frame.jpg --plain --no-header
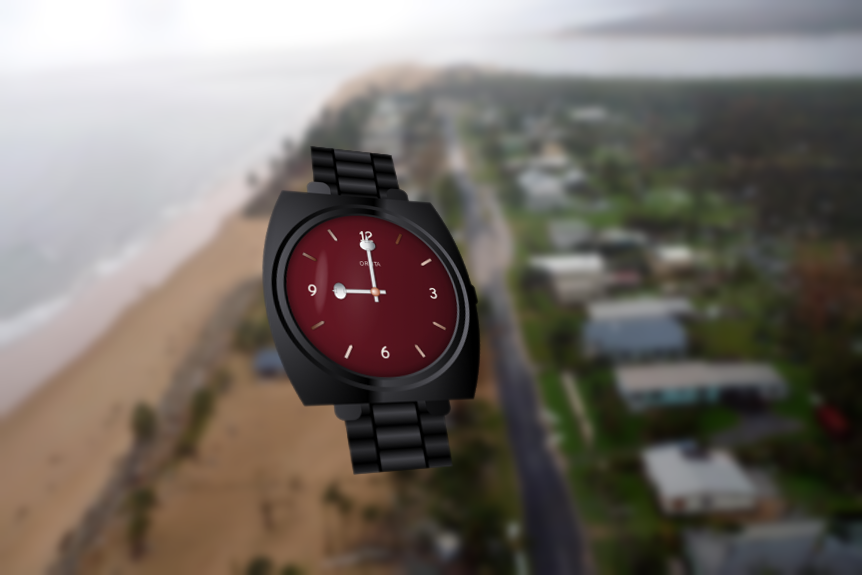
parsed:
9:00
